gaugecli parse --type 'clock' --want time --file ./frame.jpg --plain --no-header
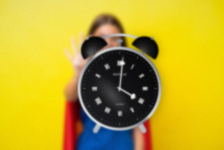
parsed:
4:01
